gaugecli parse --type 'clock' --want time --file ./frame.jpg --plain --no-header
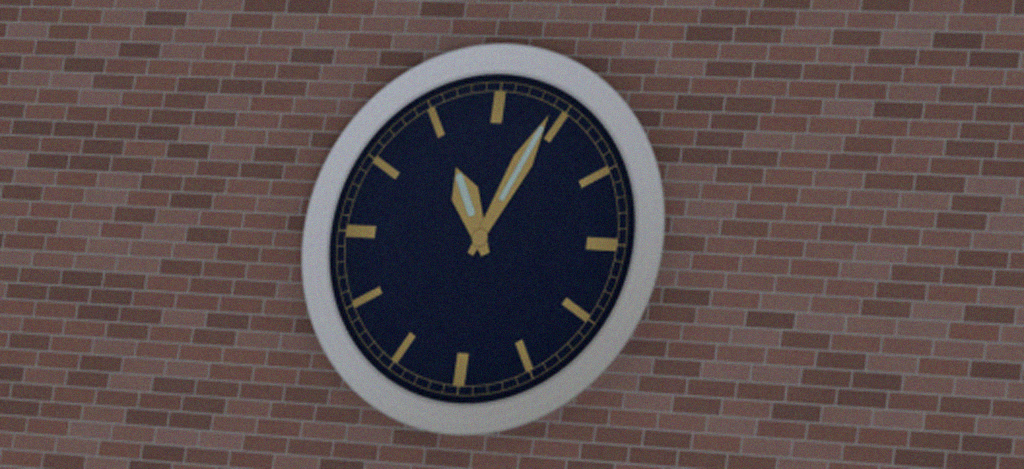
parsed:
11:04
